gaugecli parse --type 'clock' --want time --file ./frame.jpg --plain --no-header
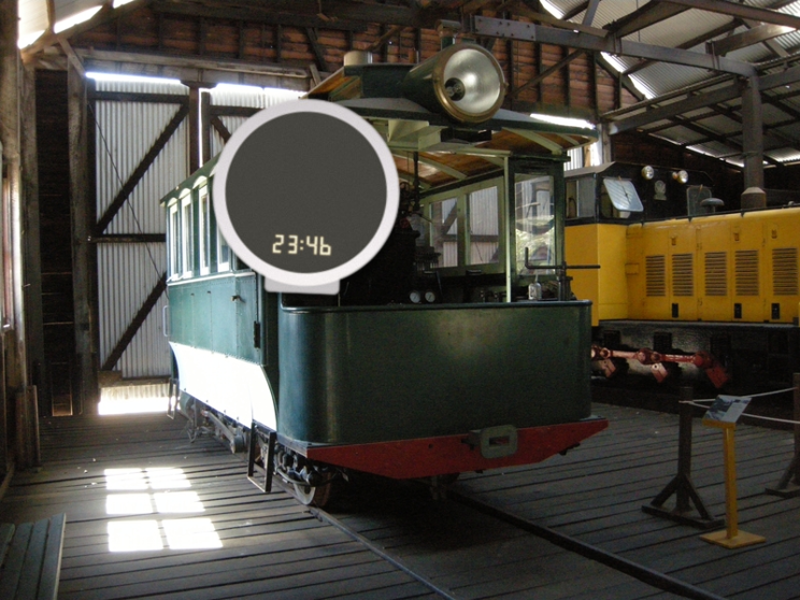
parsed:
23:46
